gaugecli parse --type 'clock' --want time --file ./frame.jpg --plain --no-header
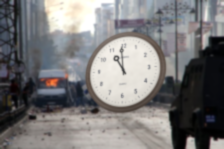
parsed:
10:59
